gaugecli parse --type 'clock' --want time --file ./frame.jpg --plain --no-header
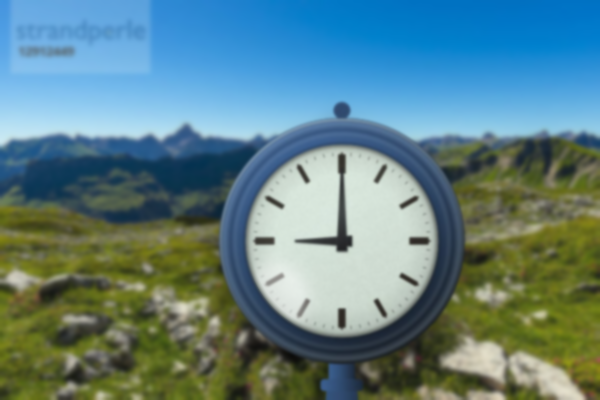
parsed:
9:00
